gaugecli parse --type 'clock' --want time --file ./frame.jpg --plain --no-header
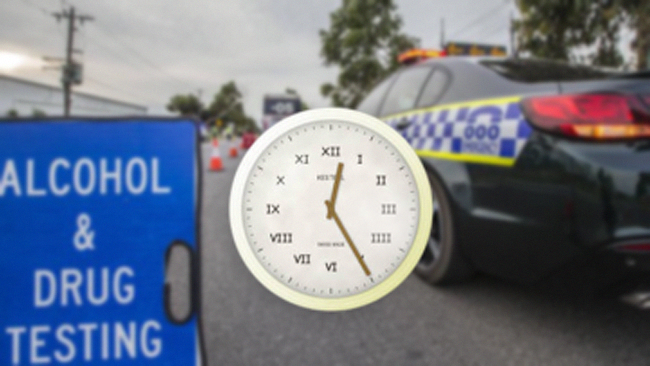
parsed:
12:25
